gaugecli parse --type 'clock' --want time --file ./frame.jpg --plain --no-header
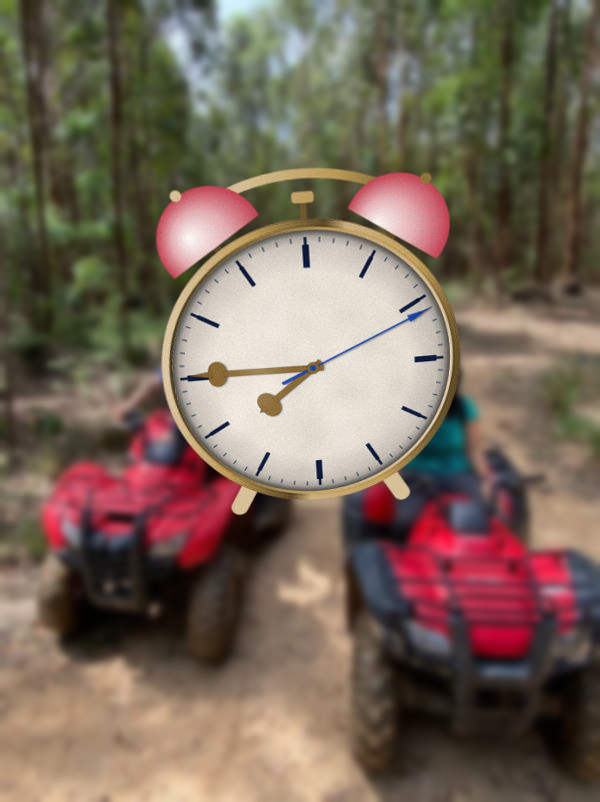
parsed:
7:45:11
